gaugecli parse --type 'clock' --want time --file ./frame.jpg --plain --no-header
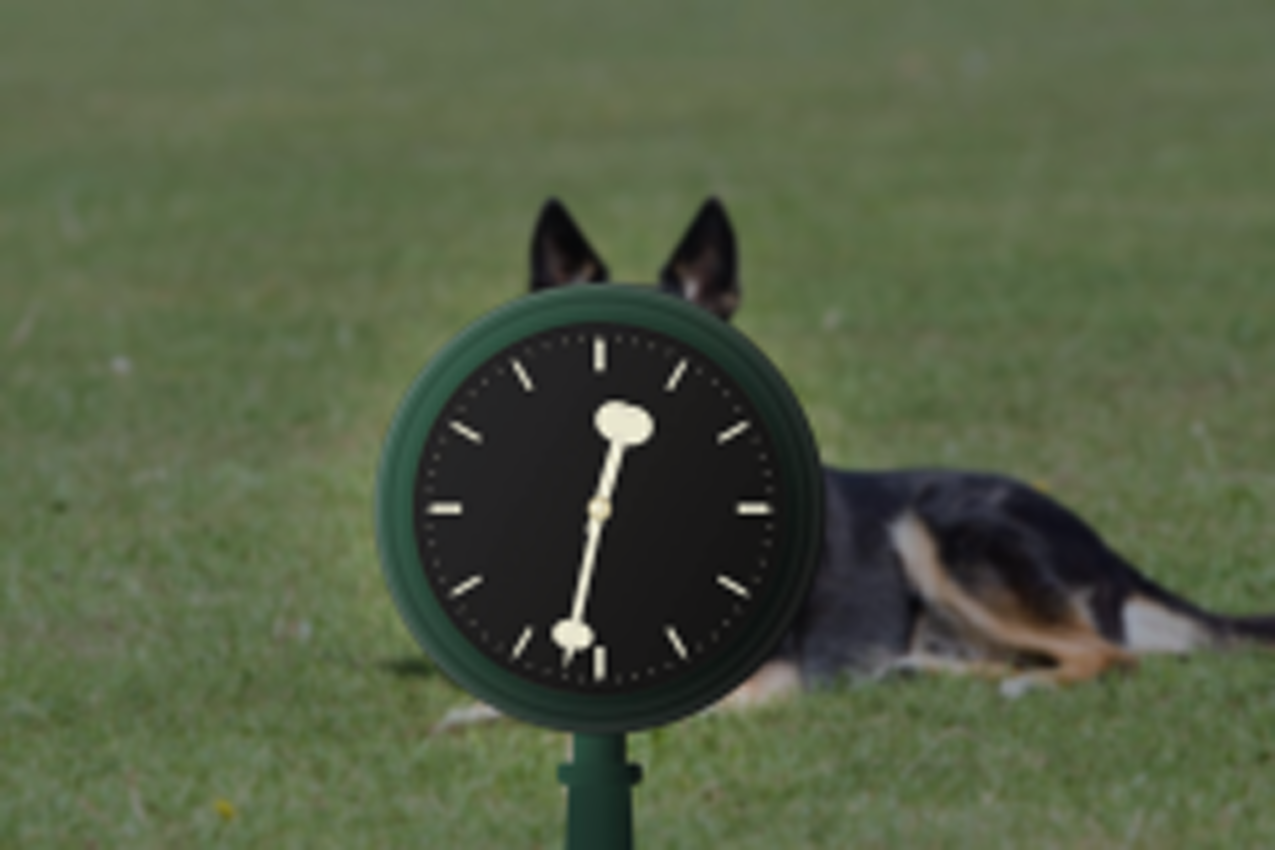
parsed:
12:32
